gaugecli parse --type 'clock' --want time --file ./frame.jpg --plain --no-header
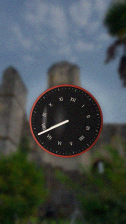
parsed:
7:38
